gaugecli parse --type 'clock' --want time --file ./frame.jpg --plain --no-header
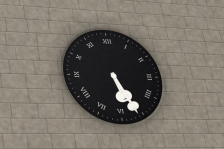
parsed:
5:26
